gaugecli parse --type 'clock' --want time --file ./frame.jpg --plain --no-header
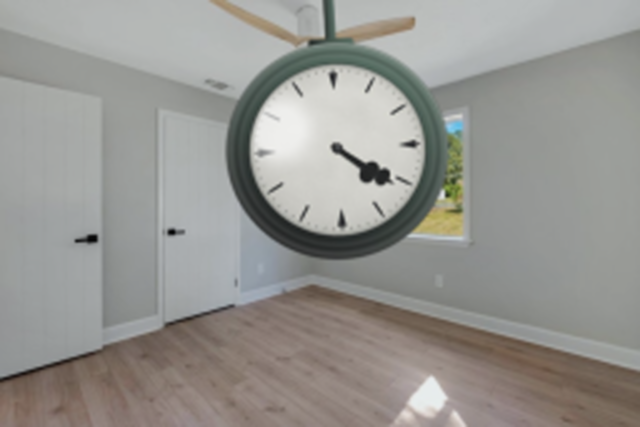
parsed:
4:21
